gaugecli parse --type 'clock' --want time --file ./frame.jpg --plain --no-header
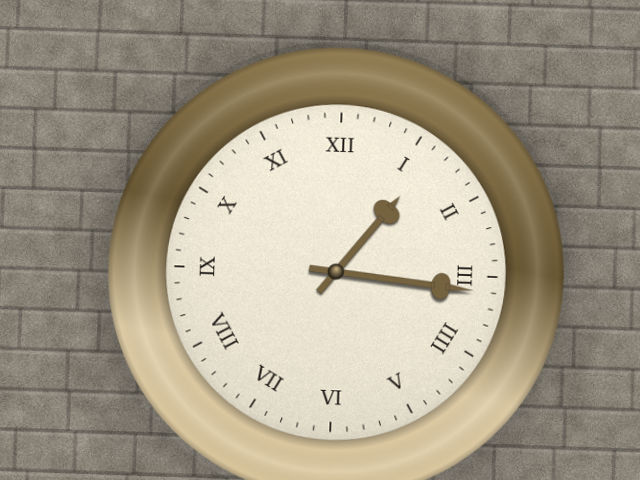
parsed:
1:16
